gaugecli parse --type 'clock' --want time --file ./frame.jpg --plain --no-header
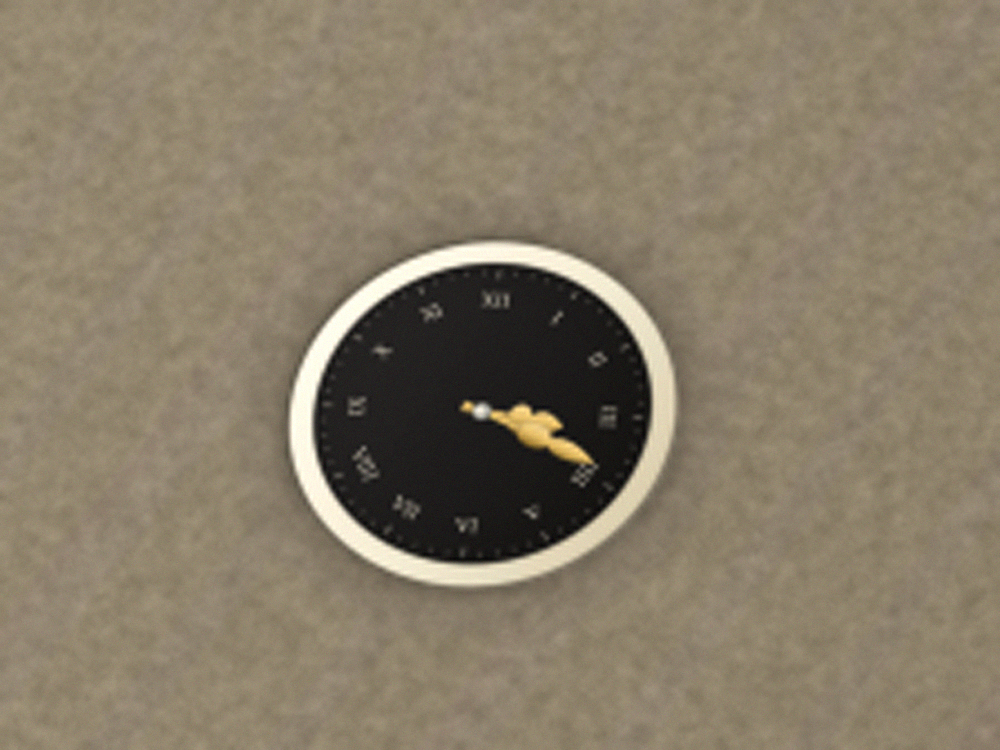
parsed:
3:19
